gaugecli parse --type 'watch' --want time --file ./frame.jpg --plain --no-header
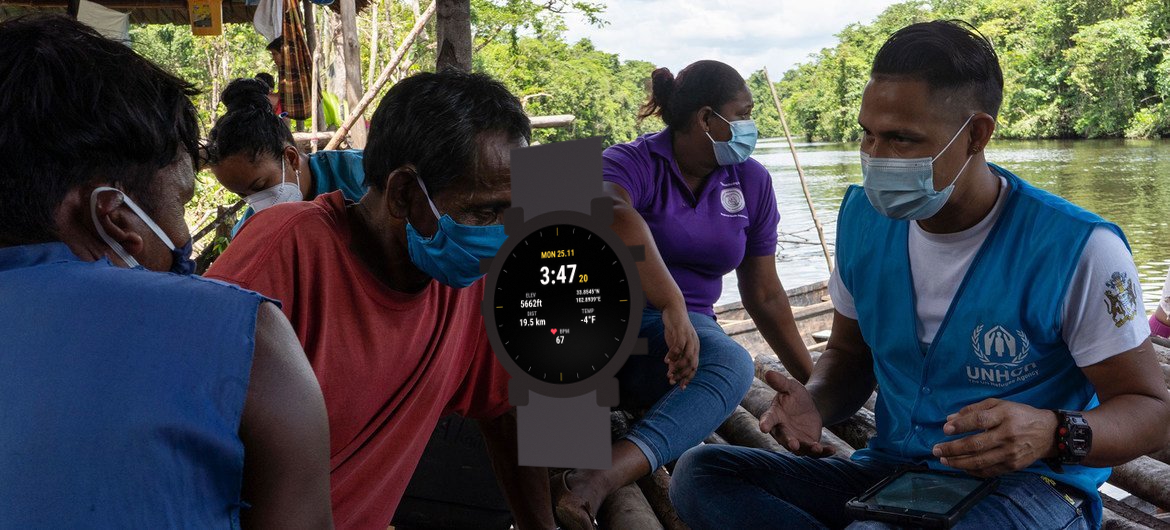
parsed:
3:47:20
